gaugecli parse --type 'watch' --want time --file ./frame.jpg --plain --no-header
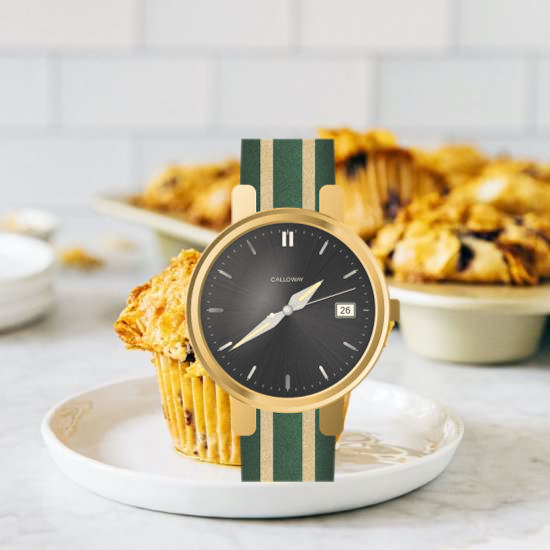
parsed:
1:39:12
